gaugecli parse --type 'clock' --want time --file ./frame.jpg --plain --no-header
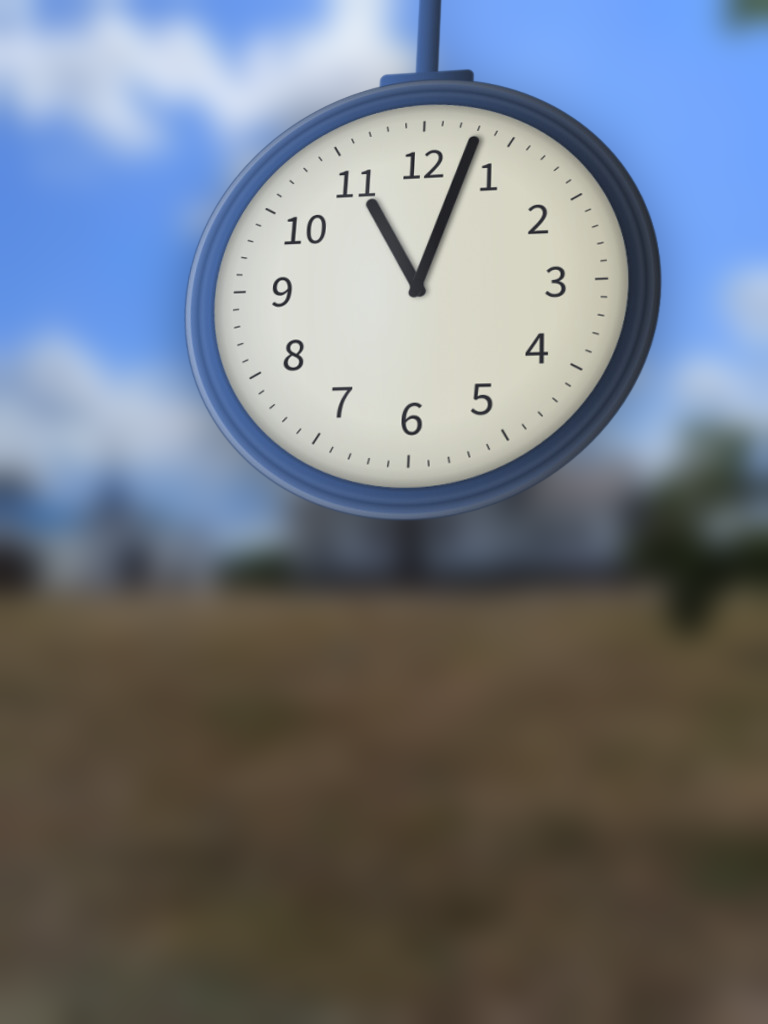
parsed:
11:03
